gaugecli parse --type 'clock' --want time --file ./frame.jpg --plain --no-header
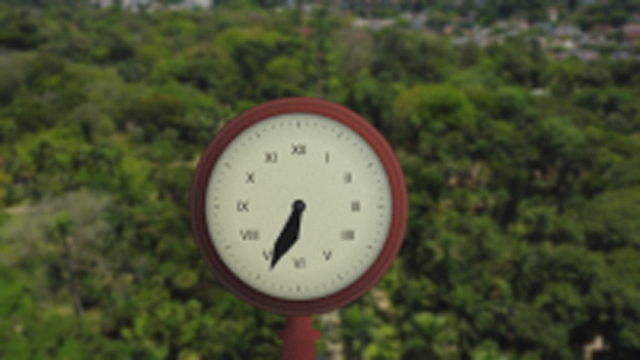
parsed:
6:34
